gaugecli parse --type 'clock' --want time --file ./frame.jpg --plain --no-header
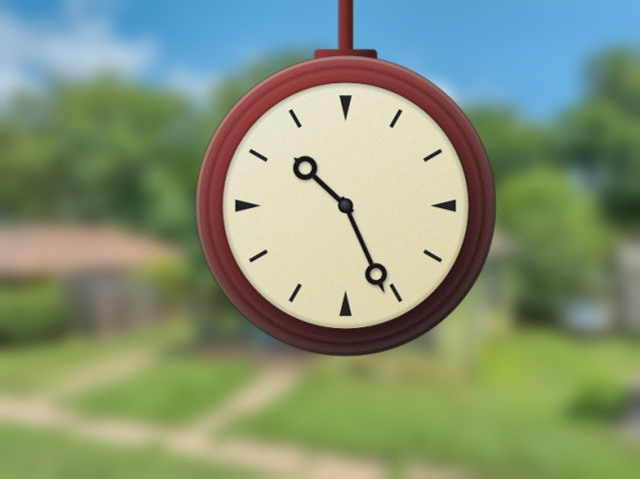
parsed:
10:26
